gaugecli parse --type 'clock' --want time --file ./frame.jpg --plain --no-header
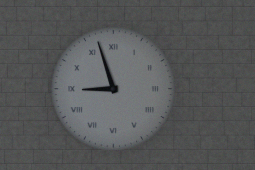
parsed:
8:57
